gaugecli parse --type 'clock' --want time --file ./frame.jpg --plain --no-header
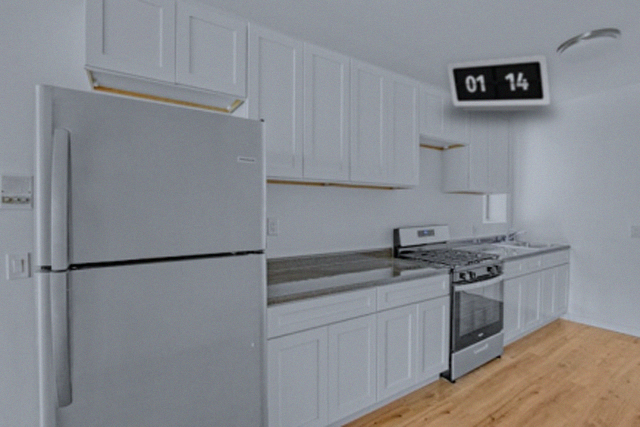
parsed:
1:14
